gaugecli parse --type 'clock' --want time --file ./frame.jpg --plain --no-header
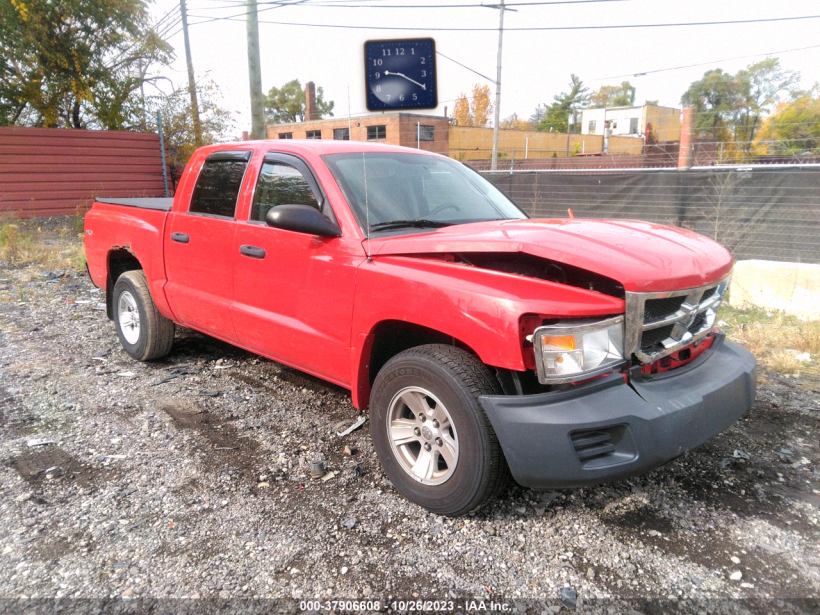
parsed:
9:20
